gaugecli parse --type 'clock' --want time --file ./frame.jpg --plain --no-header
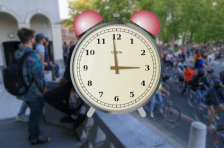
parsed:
2:59
